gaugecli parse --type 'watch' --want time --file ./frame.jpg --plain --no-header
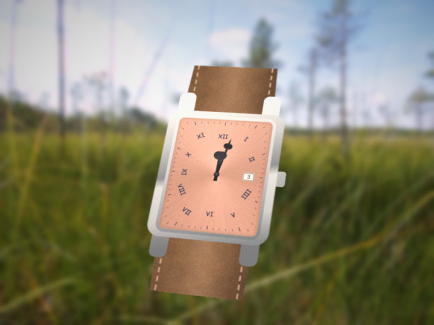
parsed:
12:02
